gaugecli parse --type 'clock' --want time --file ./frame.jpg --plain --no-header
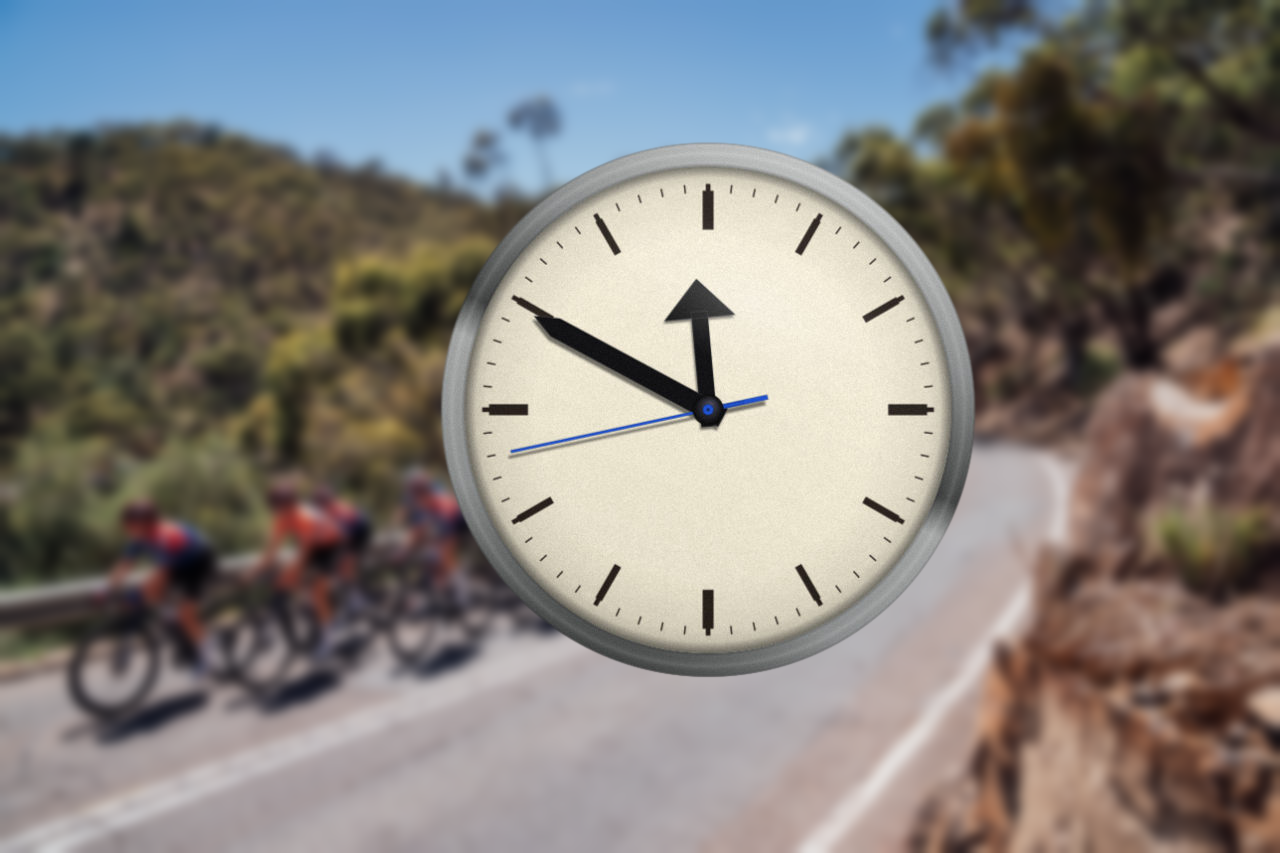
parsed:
11:49:43
